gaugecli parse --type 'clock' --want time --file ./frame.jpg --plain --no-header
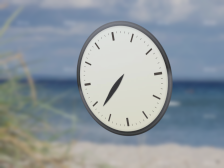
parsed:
7:38
